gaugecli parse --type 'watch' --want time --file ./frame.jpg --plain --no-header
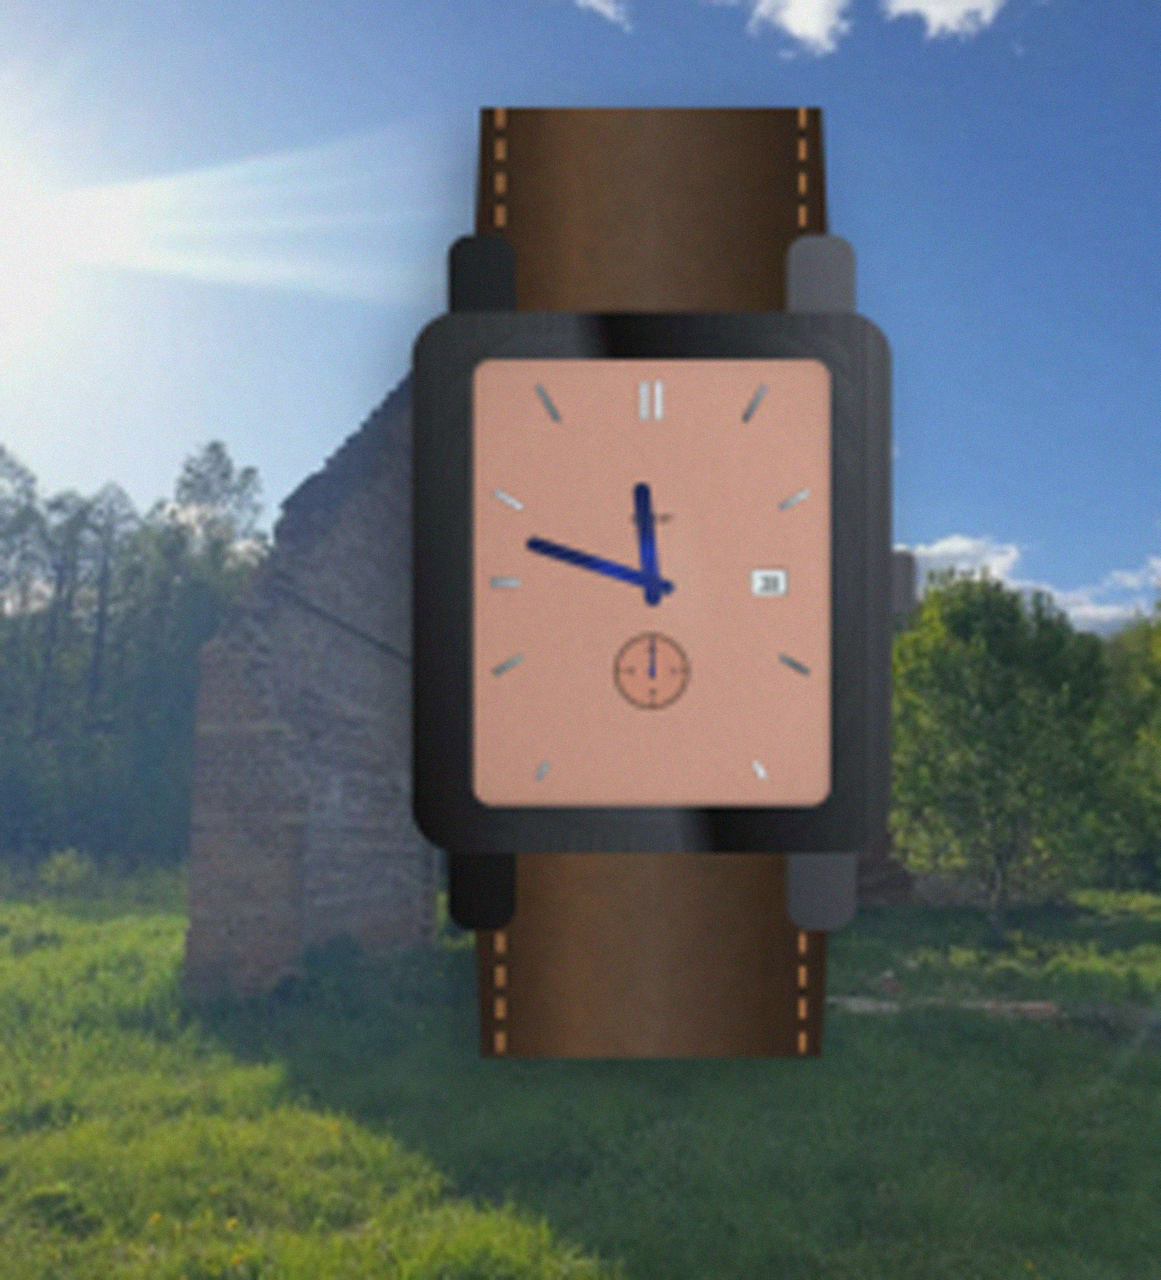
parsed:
11:48
